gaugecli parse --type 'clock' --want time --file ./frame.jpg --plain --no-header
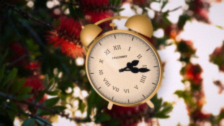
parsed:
2:16
